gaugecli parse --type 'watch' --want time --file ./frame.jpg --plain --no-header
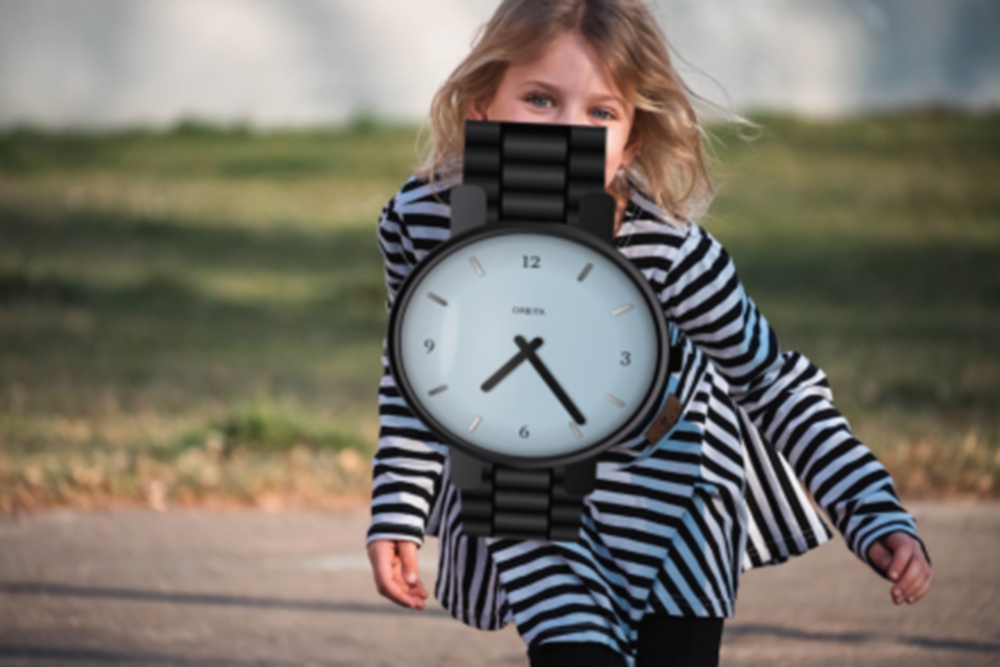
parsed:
7:24
